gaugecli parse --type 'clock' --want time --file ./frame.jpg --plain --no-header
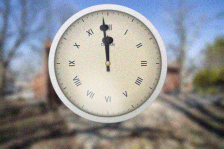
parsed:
11:59
